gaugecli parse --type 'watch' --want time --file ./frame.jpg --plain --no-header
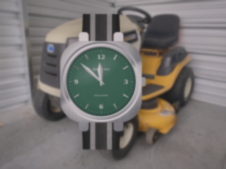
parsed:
11:52
